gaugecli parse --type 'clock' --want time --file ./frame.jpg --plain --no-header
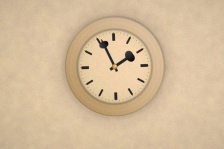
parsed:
1:56
